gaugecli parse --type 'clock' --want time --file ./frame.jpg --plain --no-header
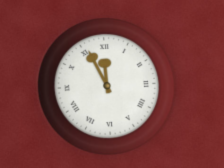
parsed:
11:56
